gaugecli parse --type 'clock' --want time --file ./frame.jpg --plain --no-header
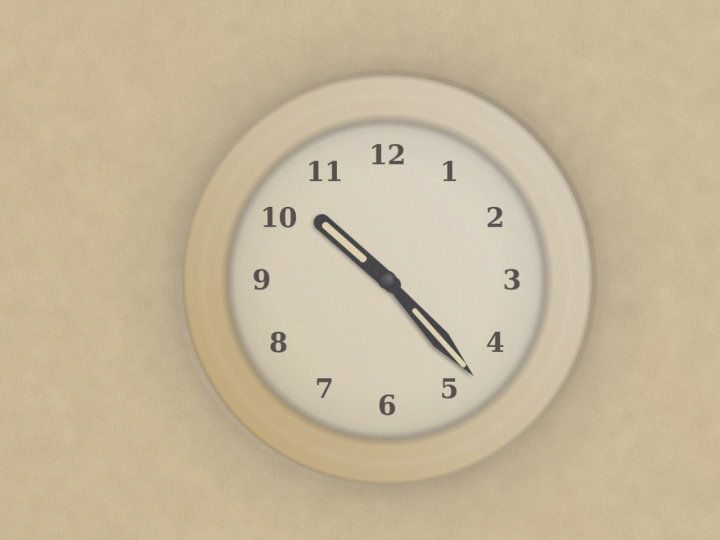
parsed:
10:23
